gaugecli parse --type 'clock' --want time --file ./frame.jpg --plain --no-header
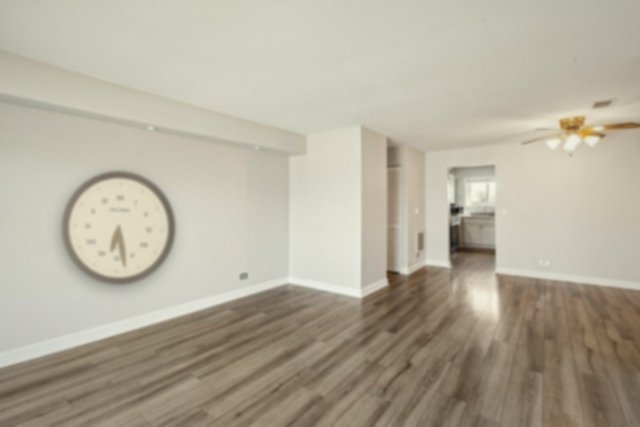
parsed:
6:28
